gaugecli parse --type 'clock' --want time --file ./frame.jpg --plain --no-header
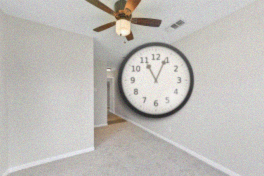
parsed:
11:04
